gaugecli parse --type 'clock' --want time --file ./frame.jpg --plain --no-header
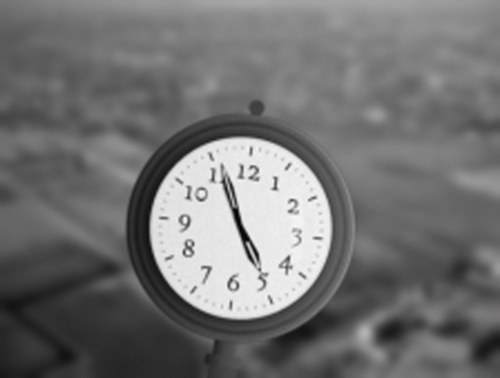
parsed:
4:56
